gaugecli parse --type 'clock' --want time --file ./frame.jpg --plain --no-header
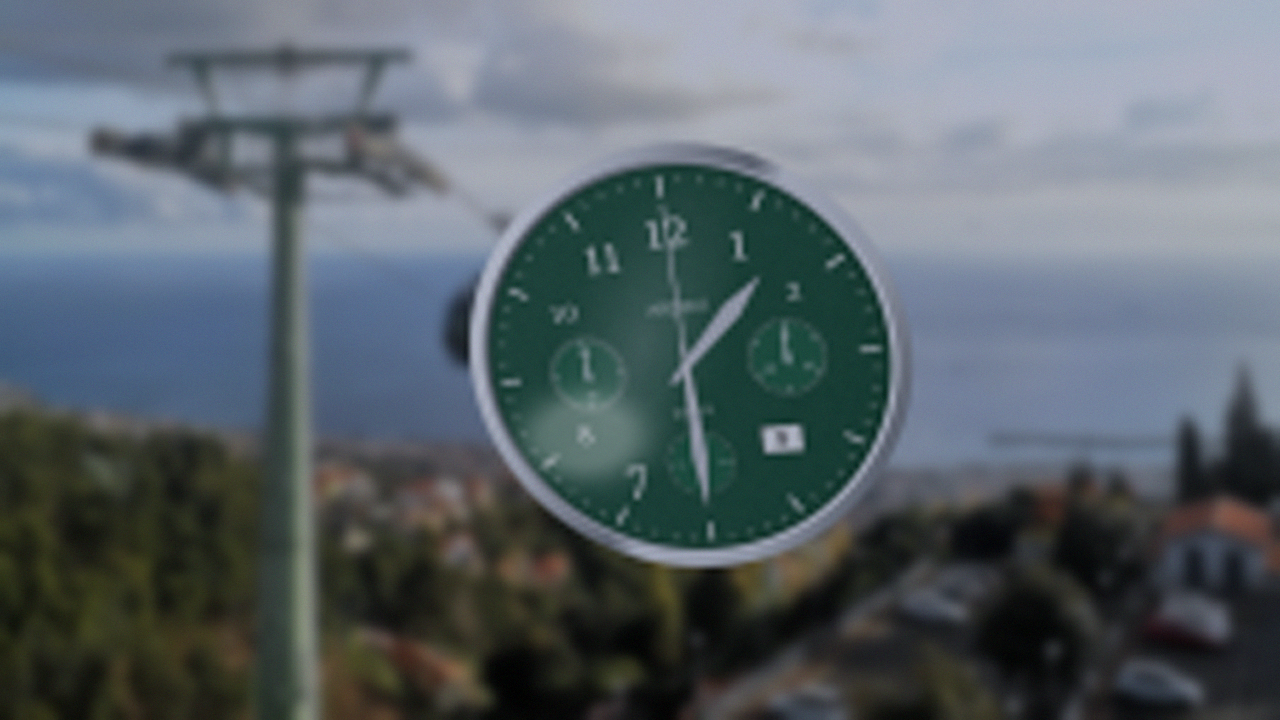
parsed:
1:30
